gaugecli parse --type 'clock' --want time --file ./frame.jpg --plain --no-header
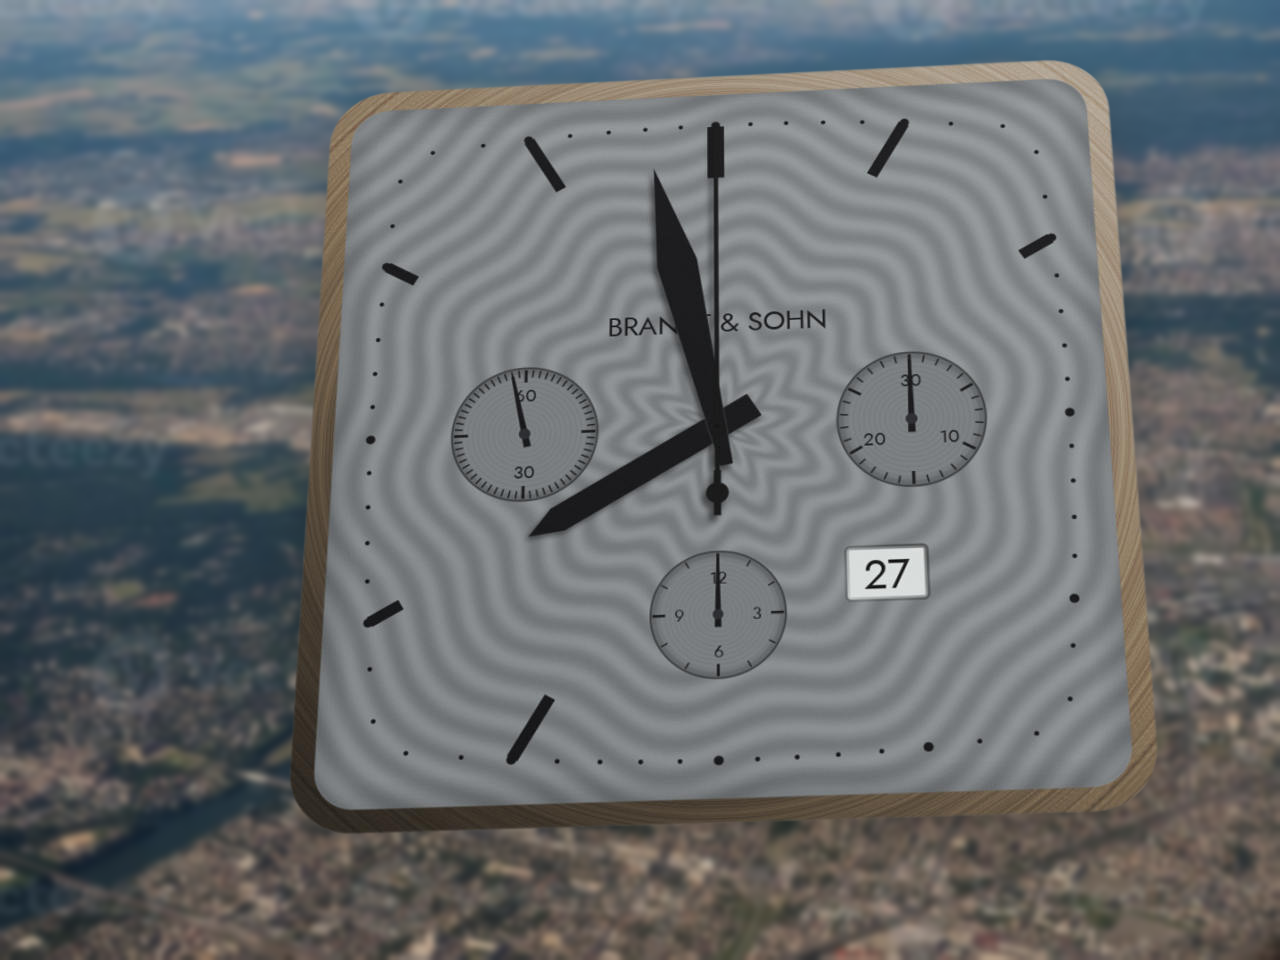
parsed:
7:57:58
